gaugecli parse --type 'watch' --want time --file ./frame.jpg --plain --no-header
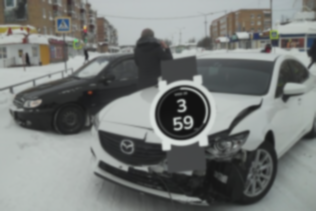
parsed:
3:59
